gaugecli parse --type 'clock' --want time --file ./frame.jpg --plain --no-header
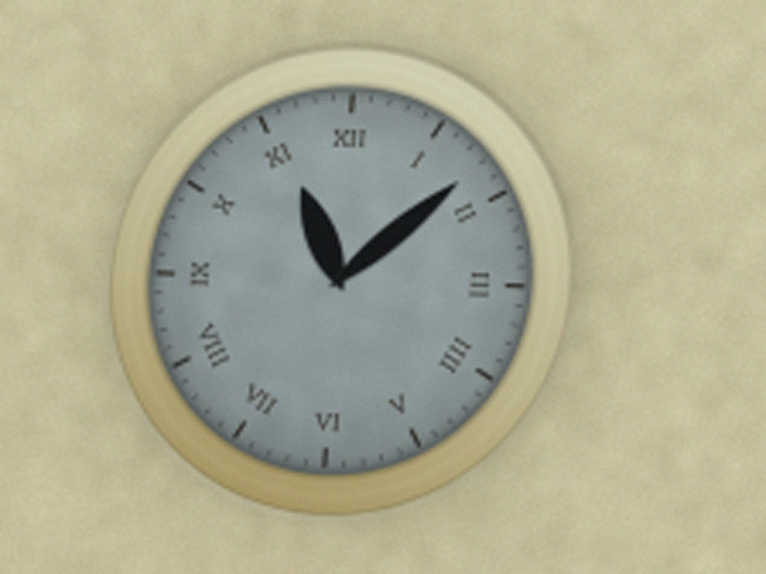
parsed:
11:08
